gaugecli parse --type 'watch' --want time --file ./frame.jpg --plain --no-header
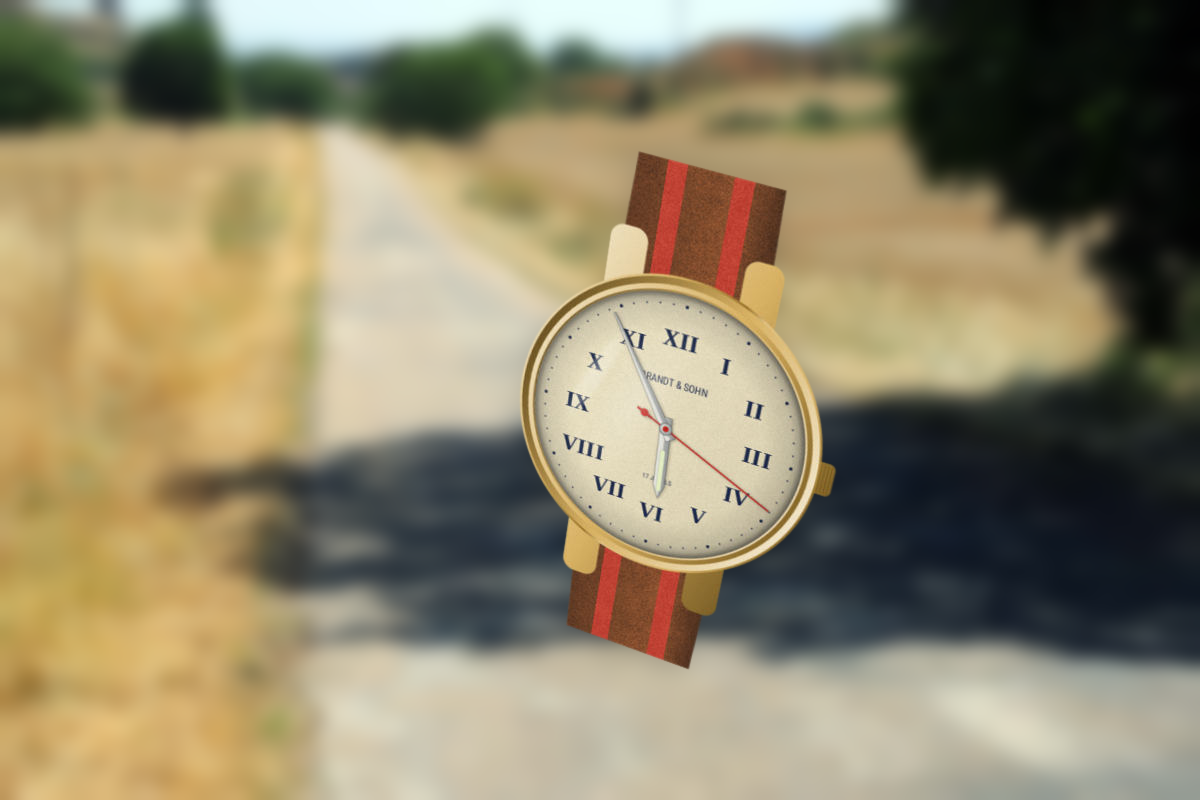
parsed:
5:54:19
